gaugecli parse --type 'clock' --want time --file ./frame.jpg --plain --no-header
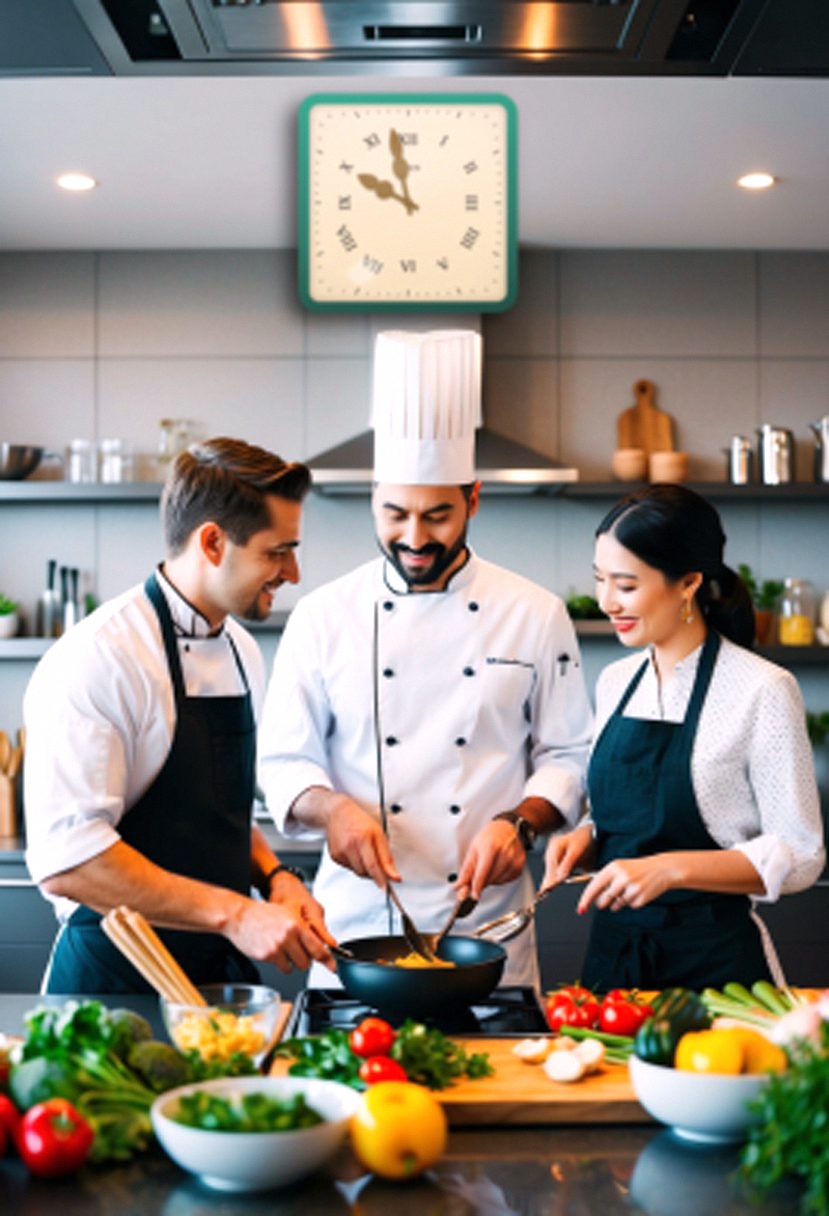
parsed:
9:58
